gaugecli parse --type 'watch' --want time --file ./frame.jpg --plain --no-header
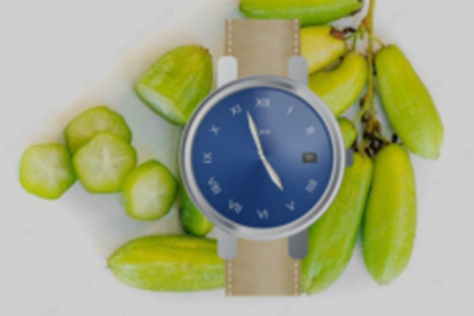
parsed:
4:57
